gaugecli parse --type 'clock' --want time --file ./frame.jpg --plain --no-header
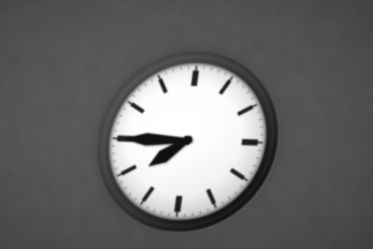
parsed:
7:45
